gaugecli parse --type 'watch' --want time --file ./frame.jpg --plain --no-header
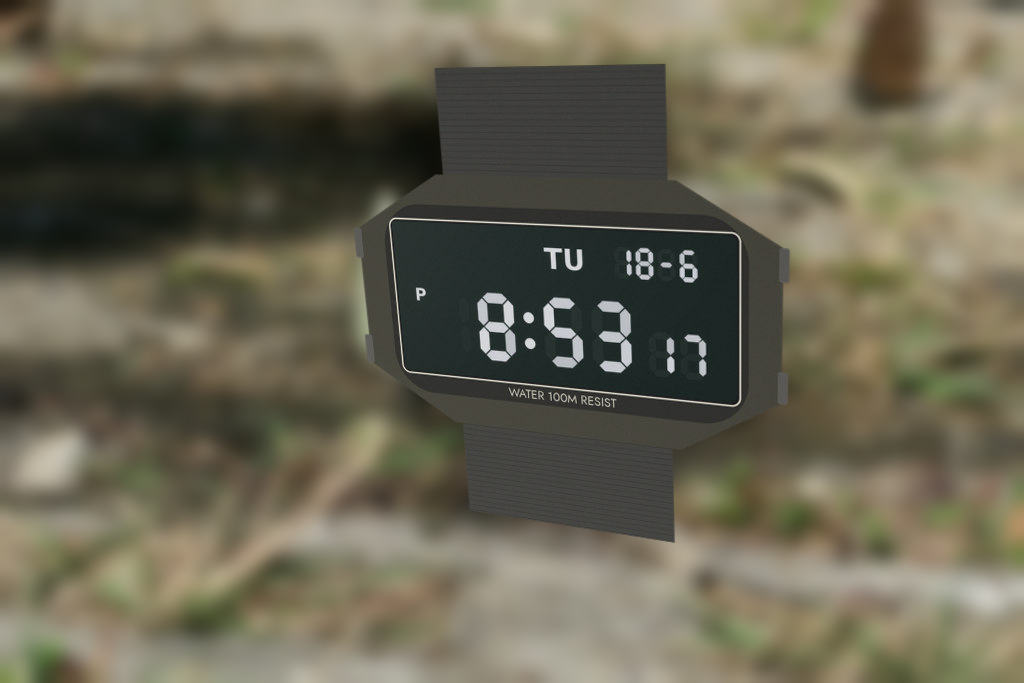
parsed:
8:53:17
